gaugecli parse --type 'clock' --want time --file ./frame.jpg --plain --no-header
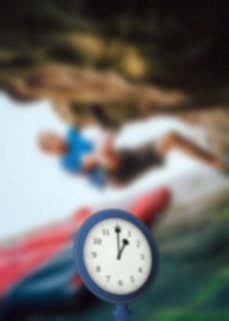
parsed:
1:00
